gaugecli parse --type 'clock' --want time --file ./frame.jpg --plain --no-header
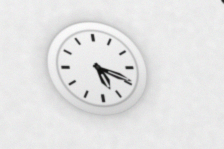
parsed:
5:19
